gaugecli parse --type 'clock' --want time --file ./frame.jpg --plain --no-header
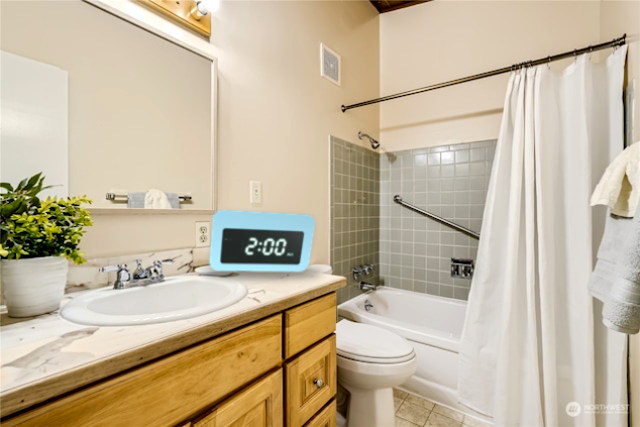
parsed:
2:00
